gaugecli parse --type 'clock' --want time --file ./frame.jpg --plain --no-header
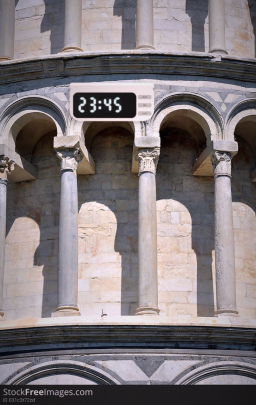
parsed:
23:45
